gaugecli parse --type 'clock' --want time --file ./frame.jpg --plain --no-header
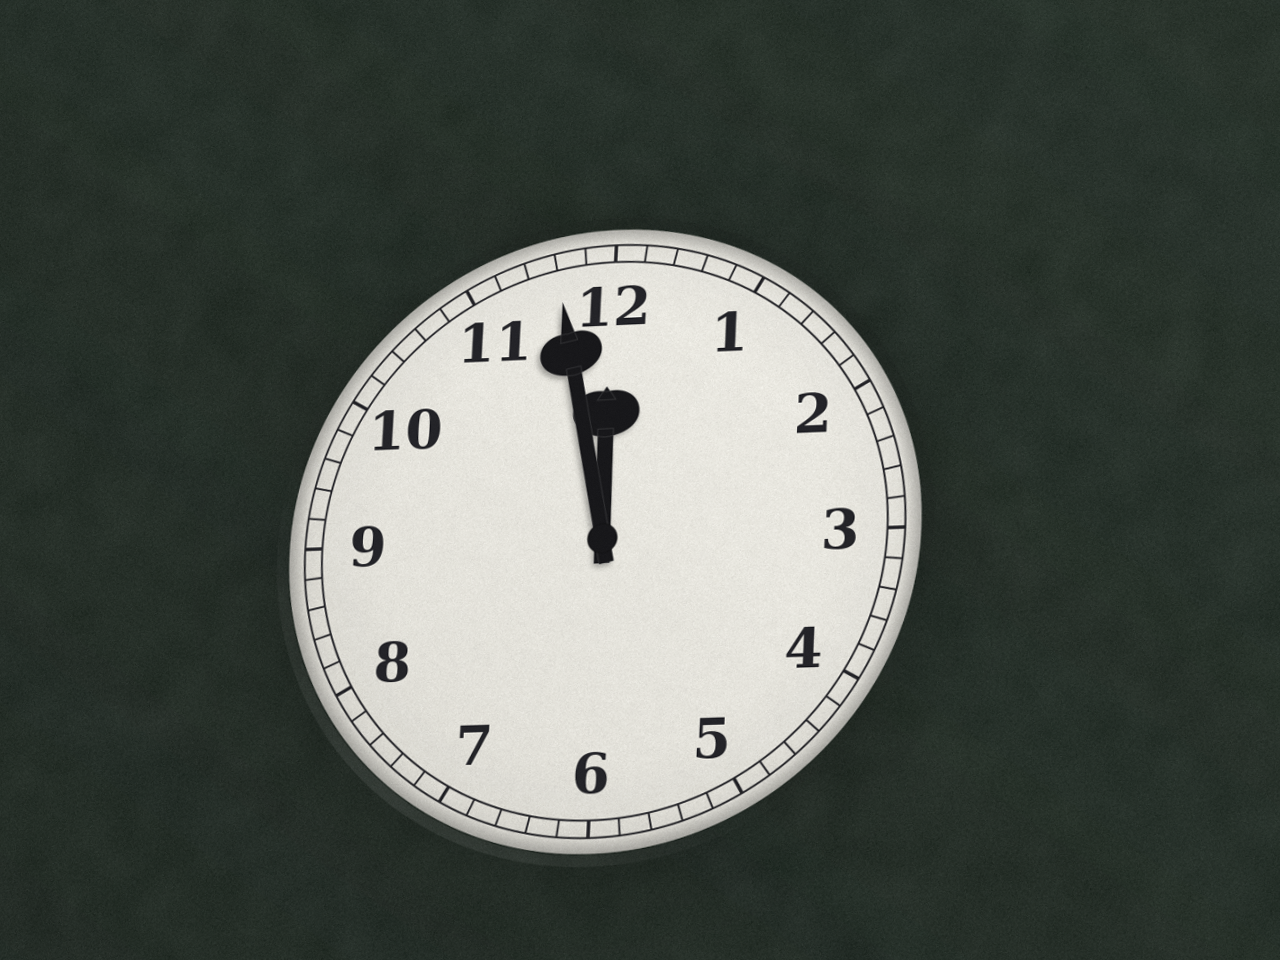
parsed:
11:58
